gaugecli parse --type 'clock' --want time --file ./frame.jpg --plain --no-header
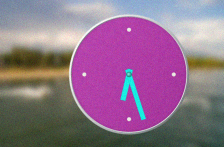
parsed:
6:27
